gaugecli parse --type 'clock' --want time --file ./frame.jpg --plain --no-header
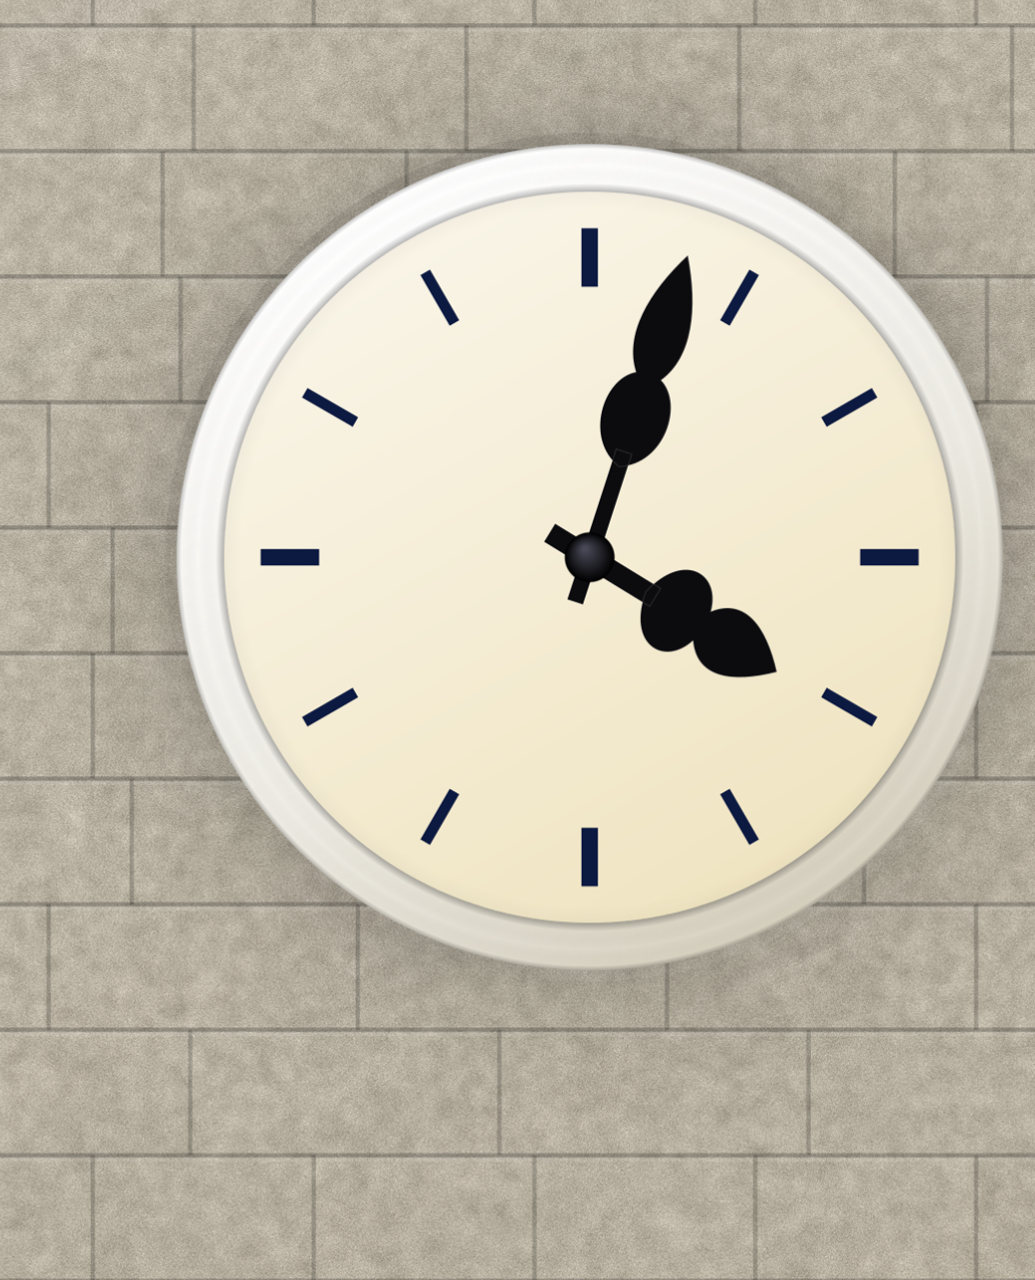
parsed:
4:03
